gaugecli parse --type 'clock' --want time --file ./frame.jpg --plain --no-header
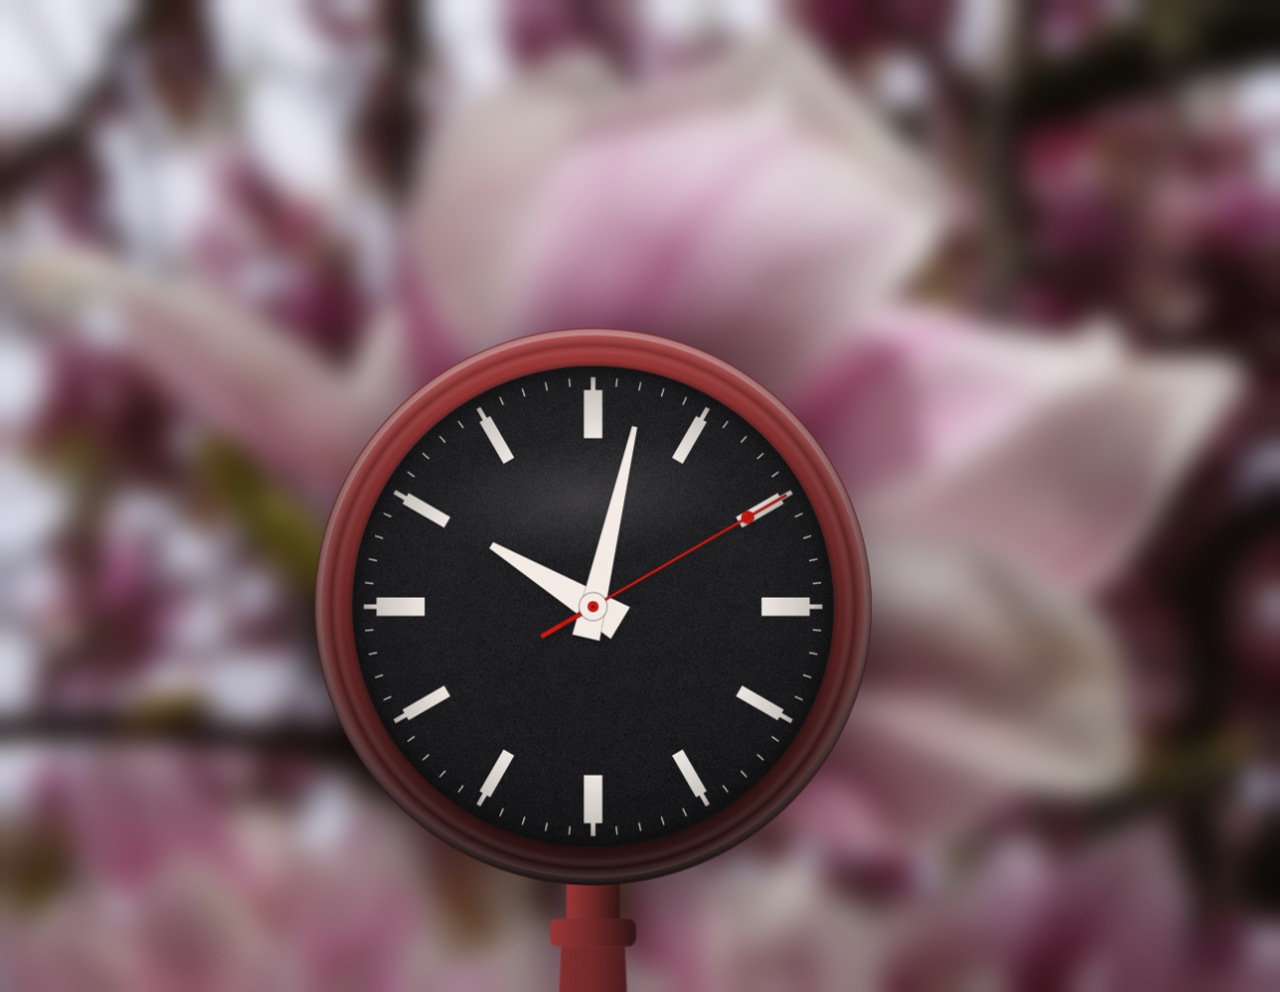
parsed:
10:02:10
